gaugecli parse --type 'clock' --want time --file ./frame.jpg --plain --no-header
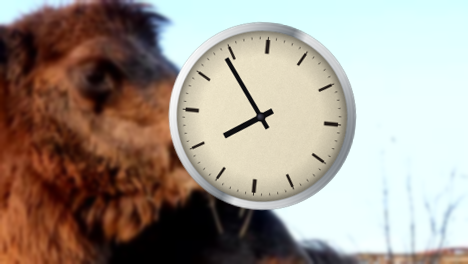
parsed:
7:54
